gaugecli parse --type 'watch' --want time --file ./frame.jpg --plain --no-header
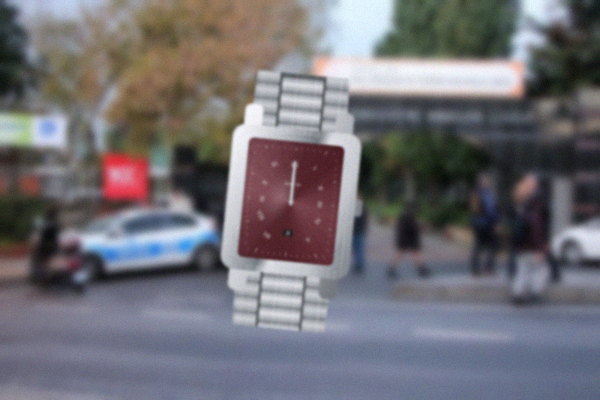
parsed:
12:00
